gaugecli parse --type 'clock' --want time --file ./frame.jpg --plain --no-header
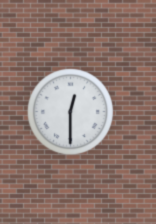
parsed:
12:30
